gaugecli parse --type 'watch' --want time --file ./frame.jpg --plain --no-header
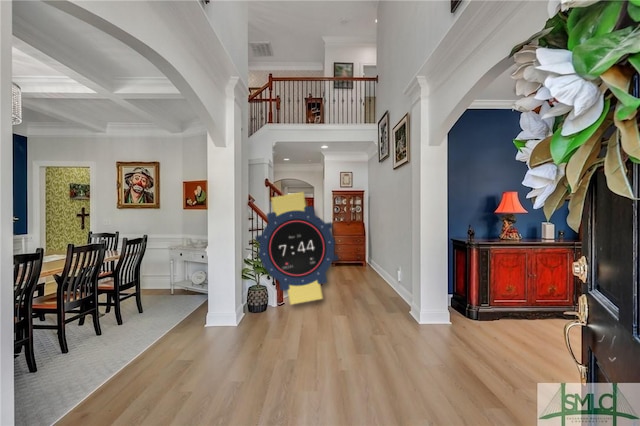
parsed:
7:44
